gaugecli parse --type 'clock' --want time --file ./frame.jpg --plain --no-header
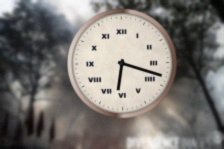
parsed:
6:18
